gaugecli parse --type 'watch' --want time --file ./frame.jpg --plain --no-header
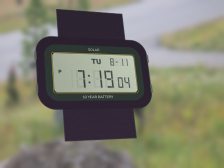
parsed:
7:19:04
